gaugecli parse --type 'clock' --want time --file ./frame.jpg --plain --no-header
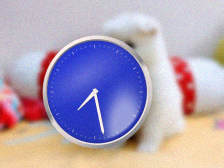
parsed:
7:28
